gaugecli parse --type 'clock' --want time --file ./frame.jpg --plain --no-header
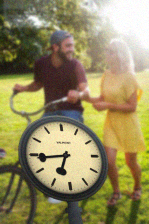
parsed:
6:44
